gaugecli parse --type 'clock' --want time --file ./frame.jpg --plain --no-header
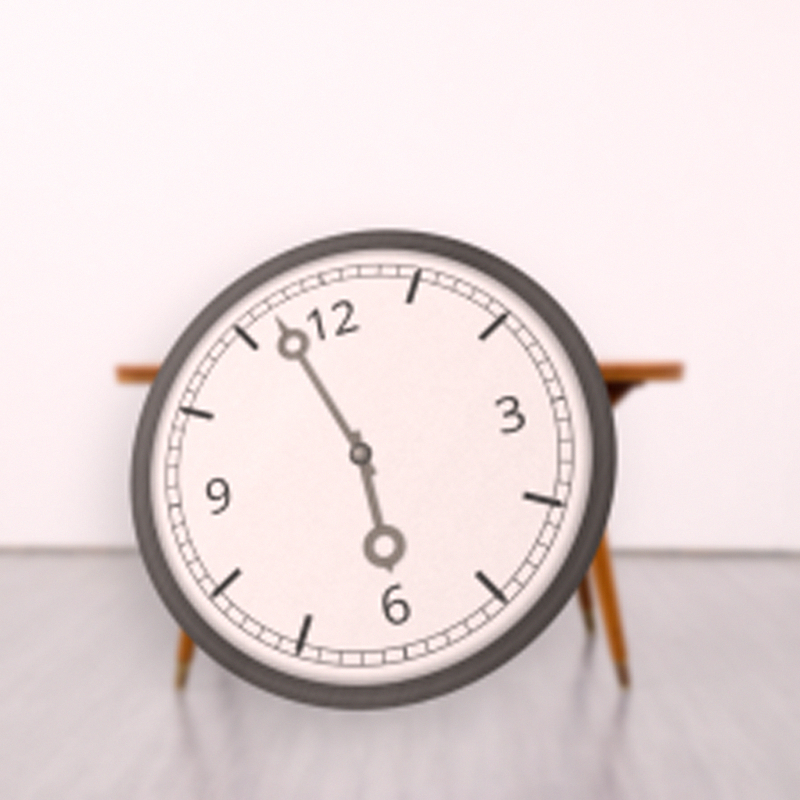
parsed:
5:57
